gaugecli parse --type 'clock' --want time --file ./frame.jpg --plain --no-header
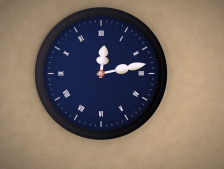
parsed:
12:13
